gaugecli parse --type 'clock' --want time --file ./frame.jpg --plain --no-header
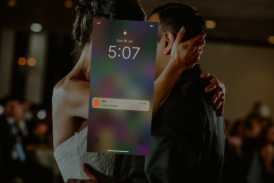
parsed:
5:07
